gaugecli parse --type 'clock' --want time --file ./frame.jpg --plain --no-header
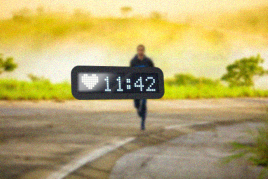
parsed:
11:42
